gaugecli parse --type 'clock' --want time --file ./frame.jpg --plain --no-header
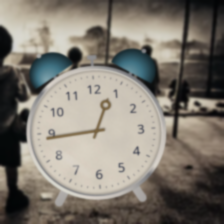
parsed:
12:44
